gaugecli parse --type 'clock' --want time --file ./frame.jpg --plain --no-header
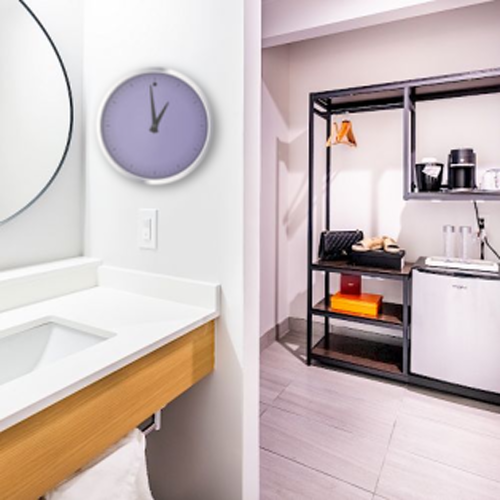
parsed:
12:59
